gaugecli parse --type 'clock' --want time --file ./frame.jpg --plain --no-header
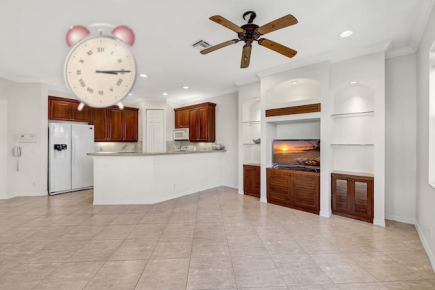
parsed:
3:15
